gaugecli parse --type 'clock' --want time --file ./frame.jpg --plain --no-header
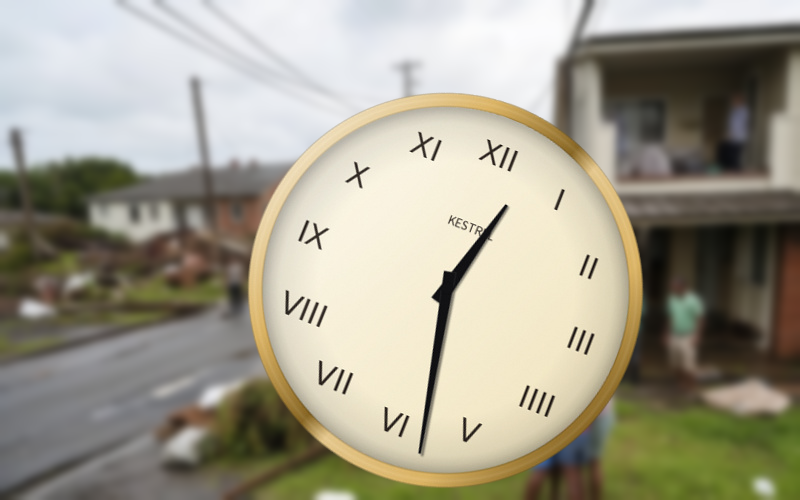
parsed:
12:28
